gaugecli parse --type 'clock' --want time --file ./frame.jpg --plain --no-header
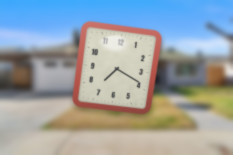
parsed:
7:19
